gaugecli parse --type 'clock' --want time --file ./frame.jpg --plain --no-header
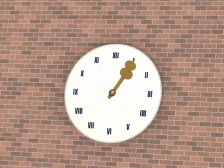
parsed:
1:05
